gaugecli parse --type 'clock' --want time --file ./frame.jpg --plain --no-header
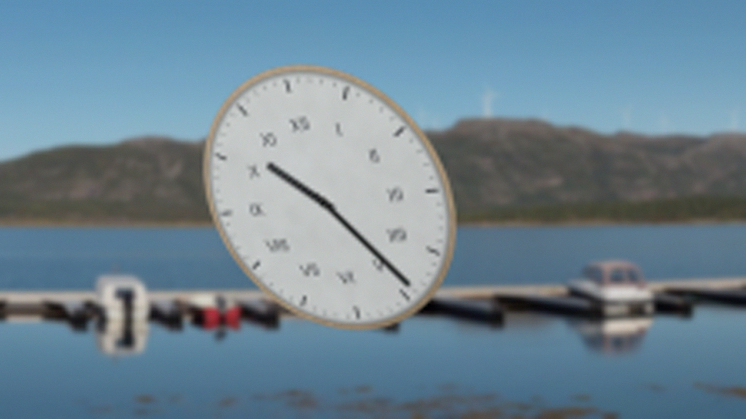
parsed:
10:24
